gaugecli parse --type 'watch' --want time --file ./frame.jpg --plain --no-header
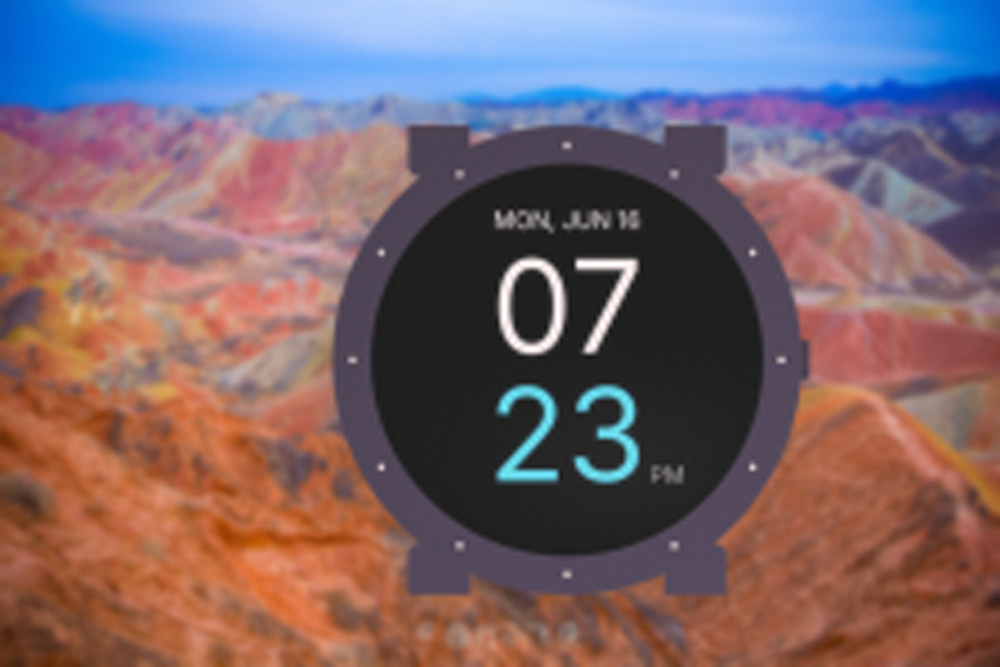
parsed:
7:23
